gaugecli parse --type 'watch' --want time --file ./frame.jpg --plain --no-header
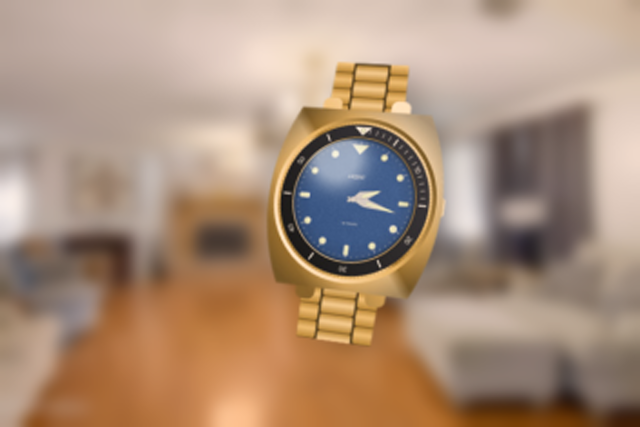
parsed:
2:17
